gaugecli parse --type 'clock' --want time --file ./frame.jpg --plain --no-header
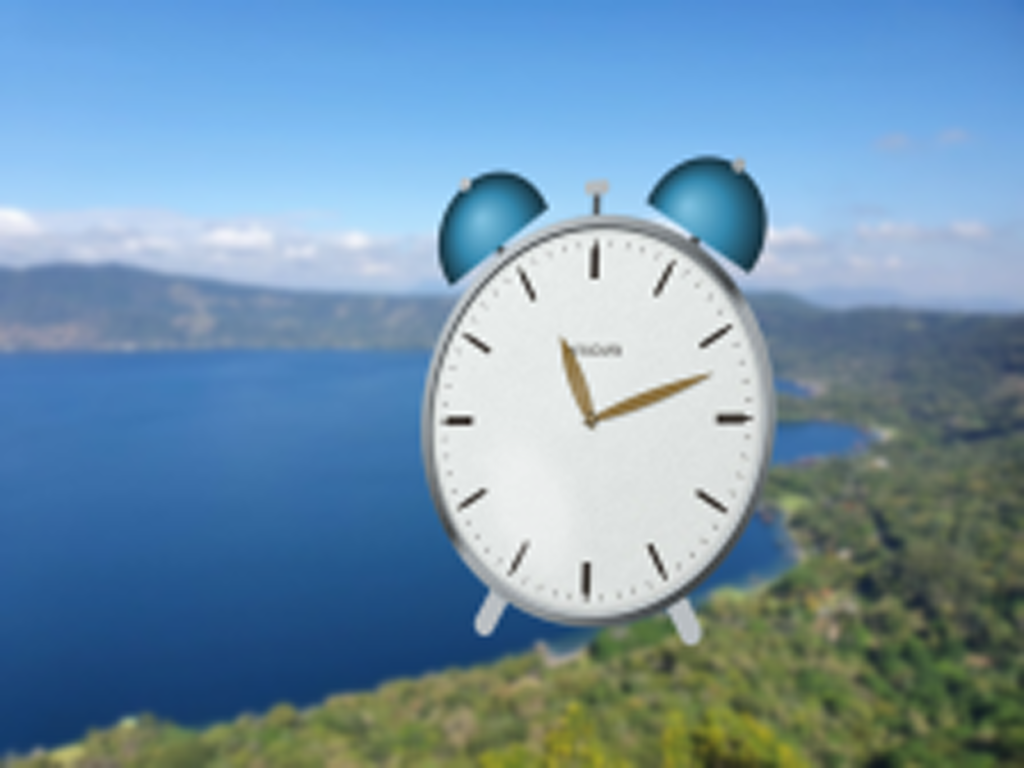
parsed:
11:12
